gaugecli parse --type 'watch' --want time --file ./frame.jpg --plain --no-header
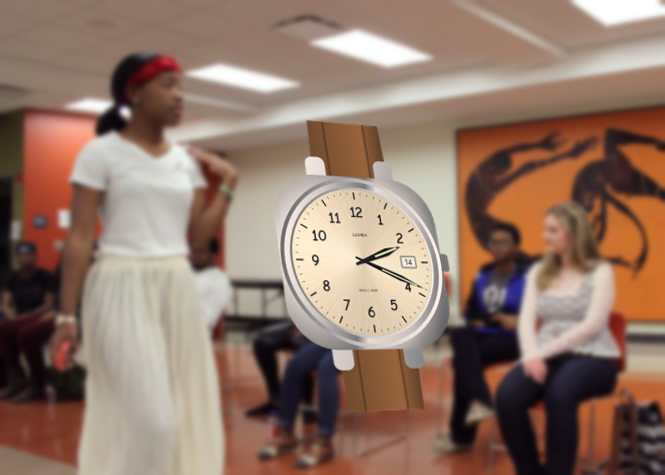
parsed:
2:19
